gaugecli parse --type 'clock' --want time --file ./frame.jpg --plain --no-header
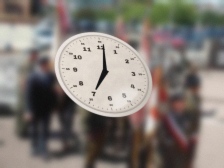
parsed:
7:01
